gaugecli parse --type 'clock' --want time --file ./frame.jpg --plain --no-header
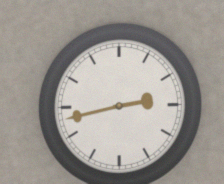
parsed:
2:43
